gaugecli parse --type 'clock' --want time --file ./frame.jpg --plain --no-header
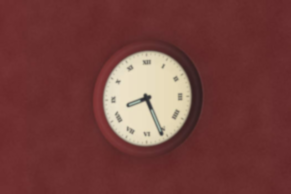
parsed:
8:26
